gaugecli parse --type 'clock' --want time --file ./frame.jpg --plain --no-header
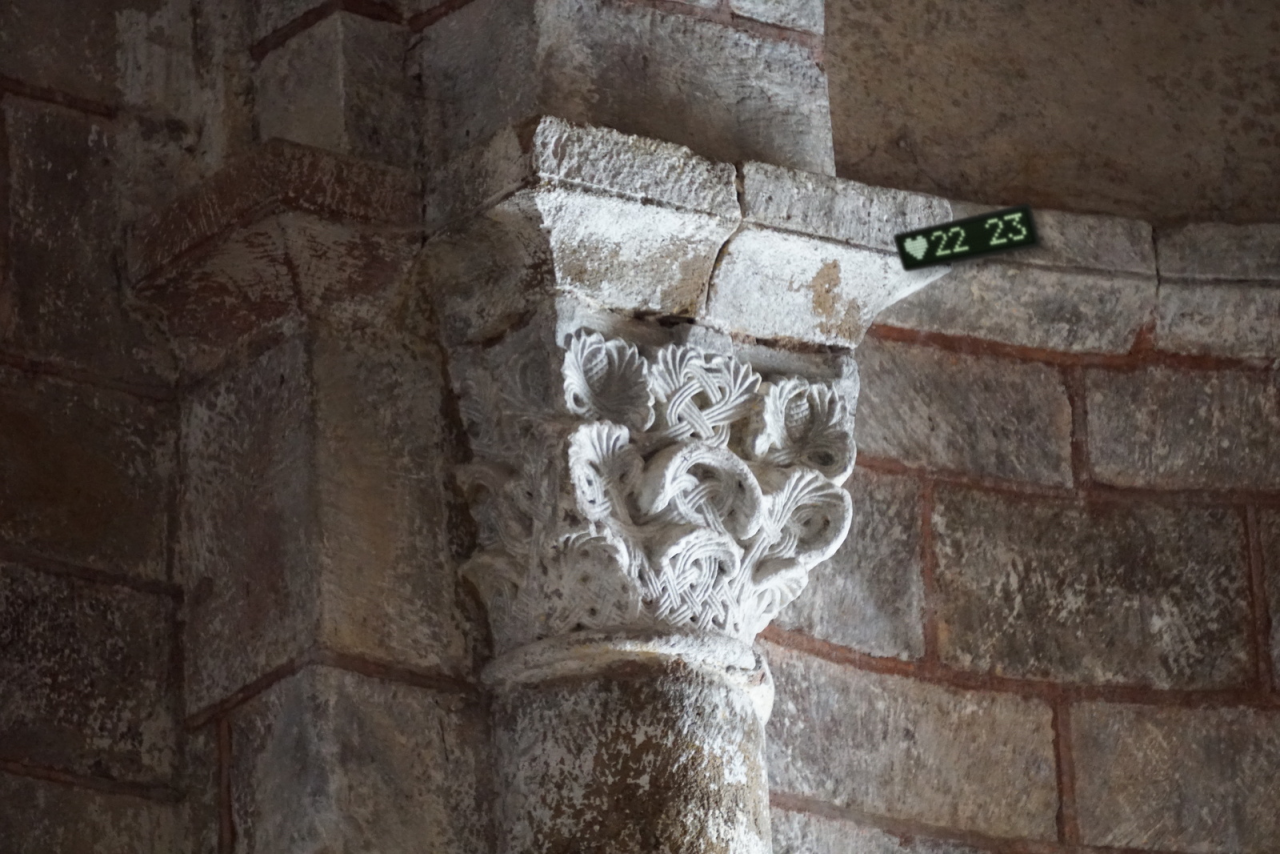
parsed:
22:23
